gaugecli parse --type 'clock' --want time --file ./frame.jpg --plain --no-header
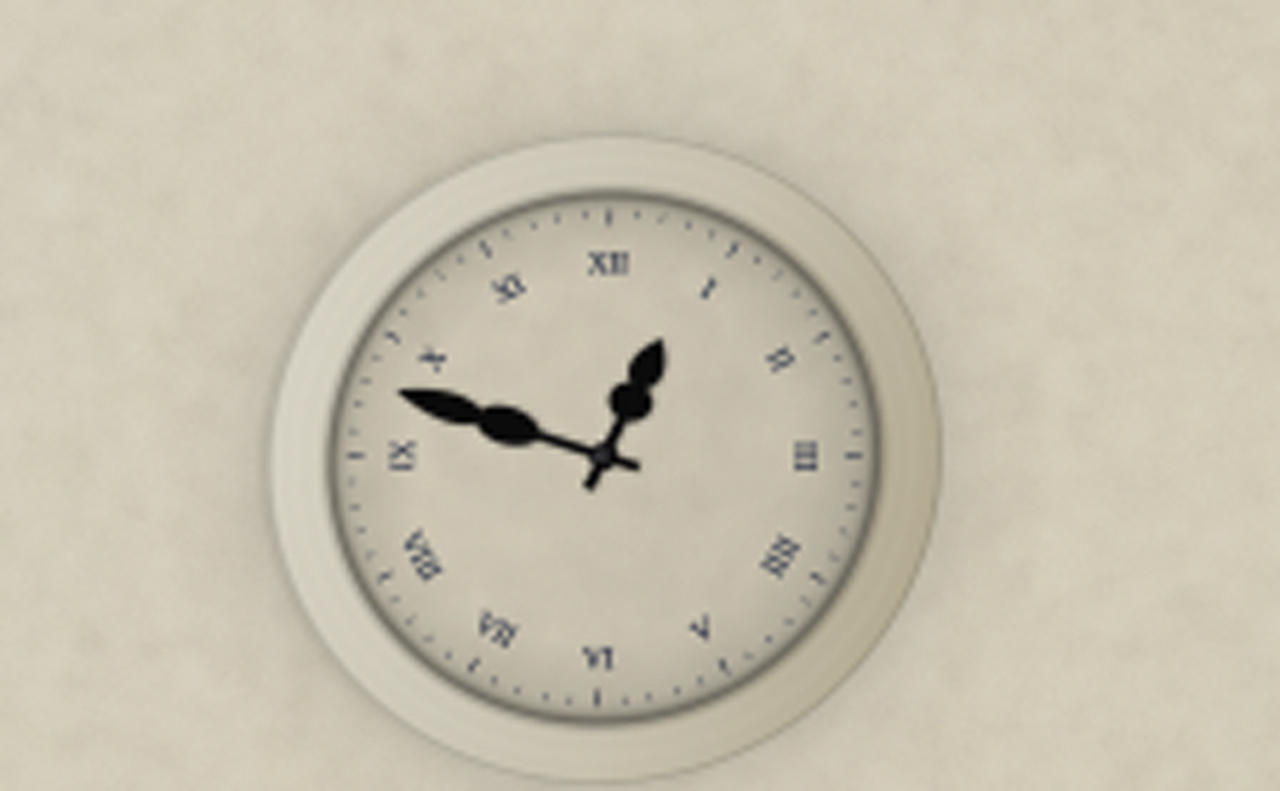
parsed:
12:48
